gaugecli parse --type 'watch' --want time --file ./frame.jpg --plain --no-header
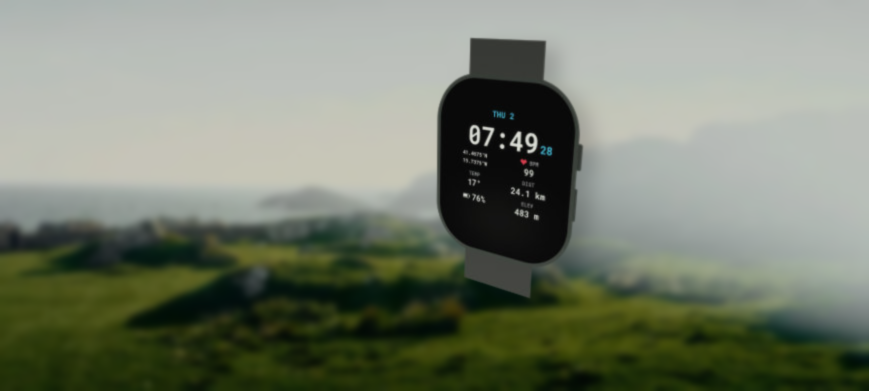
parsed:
7:49:28
